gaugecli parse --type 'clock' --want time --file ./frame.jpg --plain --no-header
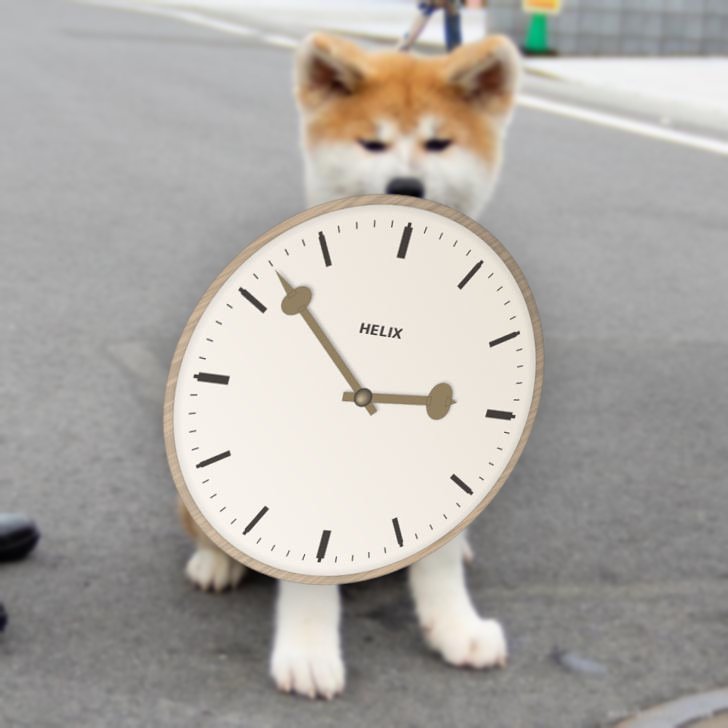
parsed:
2:52
